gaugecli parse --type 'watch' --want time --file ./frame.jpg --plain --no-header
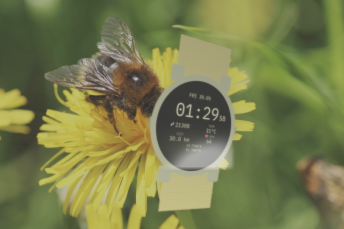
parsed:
1:29
